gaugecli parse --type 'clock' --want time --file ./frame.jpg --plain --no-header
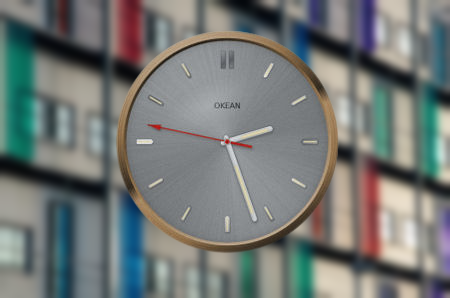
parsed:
2:26:47
